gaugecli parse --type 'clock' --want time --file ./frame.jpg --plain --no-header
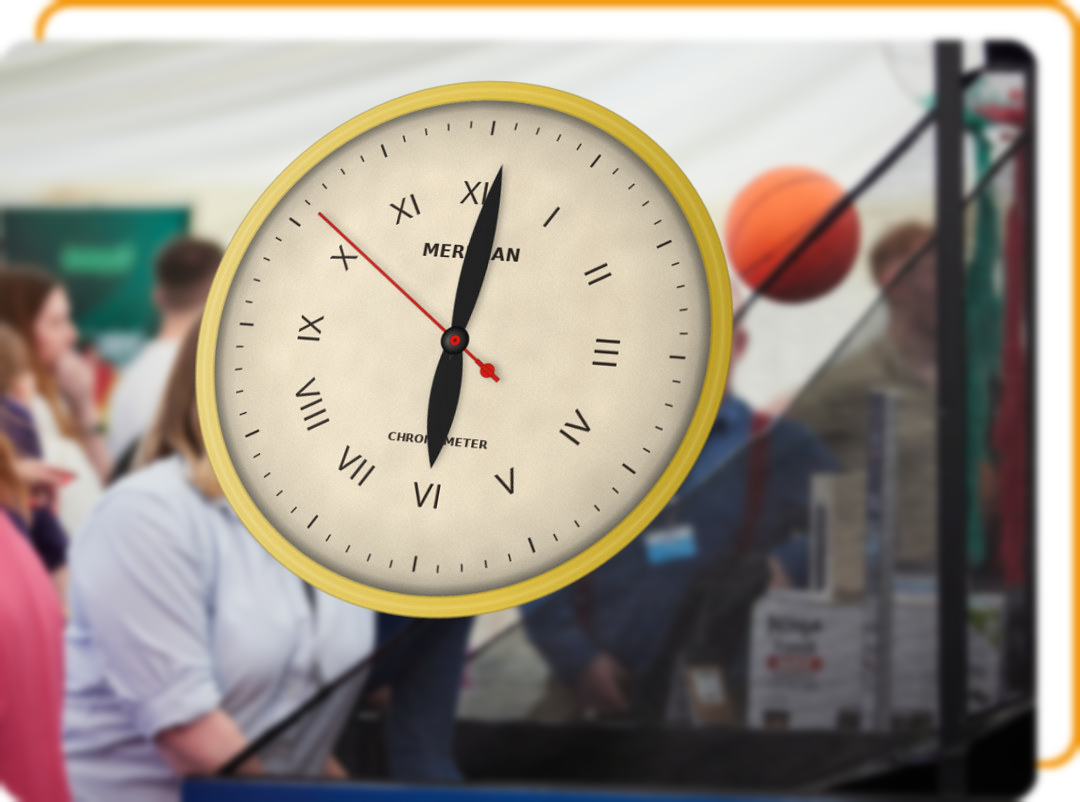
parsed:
6:00:51
